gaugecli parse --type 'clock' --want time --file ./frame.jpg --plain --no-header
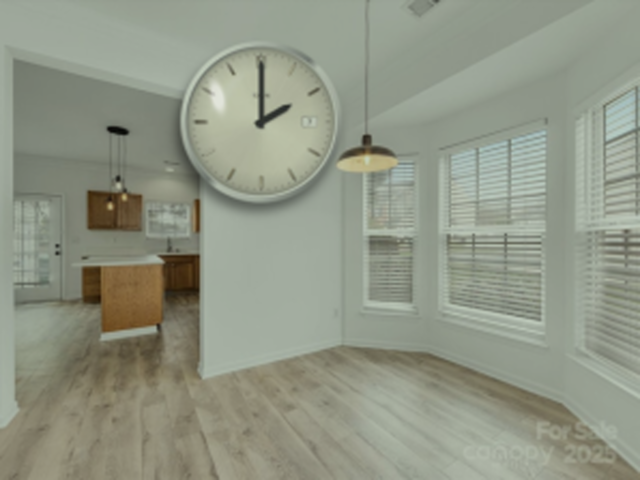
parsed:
2:00
